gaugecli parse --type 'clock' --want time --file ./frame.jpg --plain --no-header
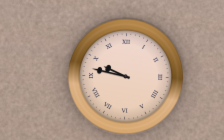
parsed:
9:47
